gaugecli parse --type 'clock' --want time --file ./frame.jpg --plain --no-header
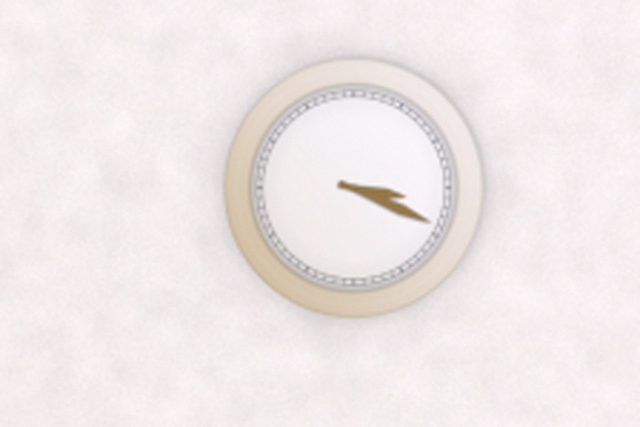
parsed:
3:19
